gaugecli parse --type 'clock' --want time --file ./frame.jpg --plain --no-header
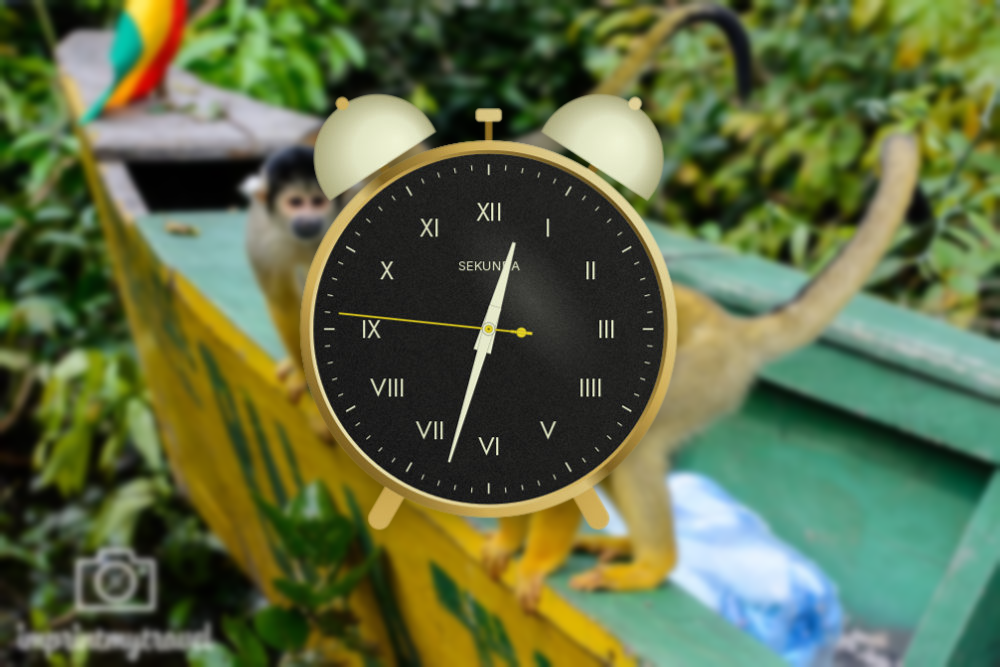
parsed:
12:32:46
